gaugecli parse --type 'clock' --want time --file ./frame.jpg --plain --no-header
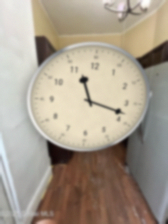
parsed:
11:18
